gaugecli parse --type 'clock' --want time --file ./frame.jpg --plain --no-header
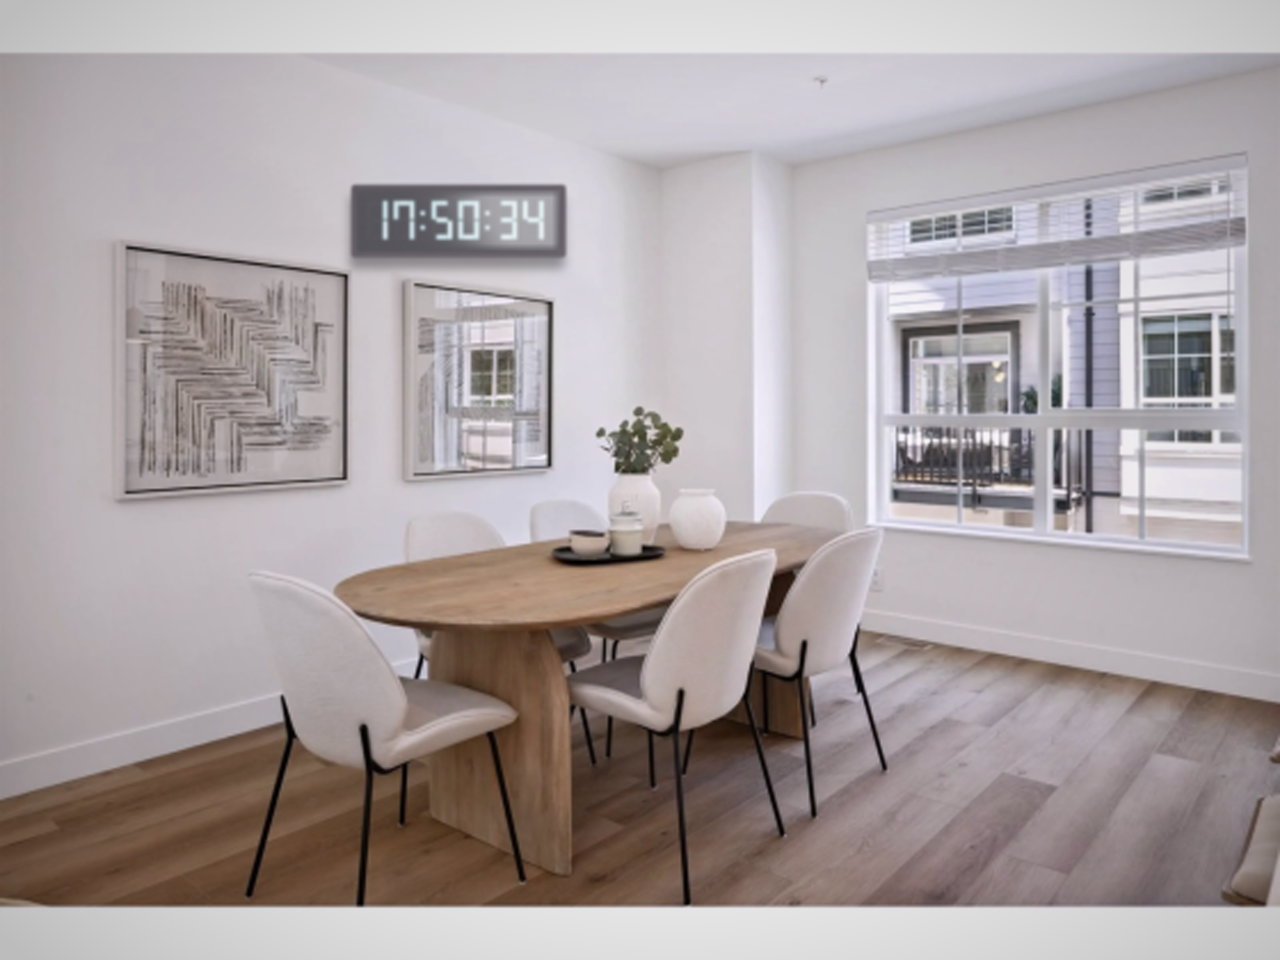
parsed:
17:50:34
